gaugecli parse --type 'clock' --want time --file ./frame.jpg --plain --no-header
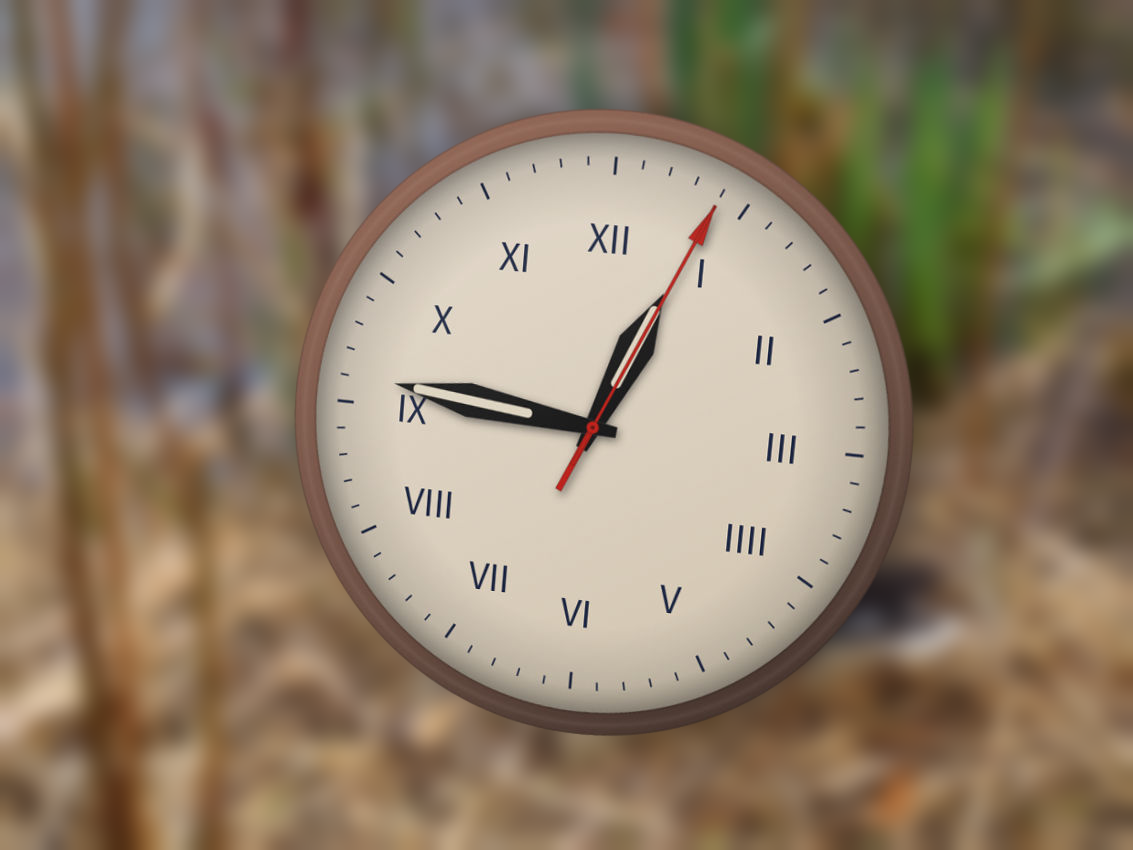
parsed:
12:46:04
